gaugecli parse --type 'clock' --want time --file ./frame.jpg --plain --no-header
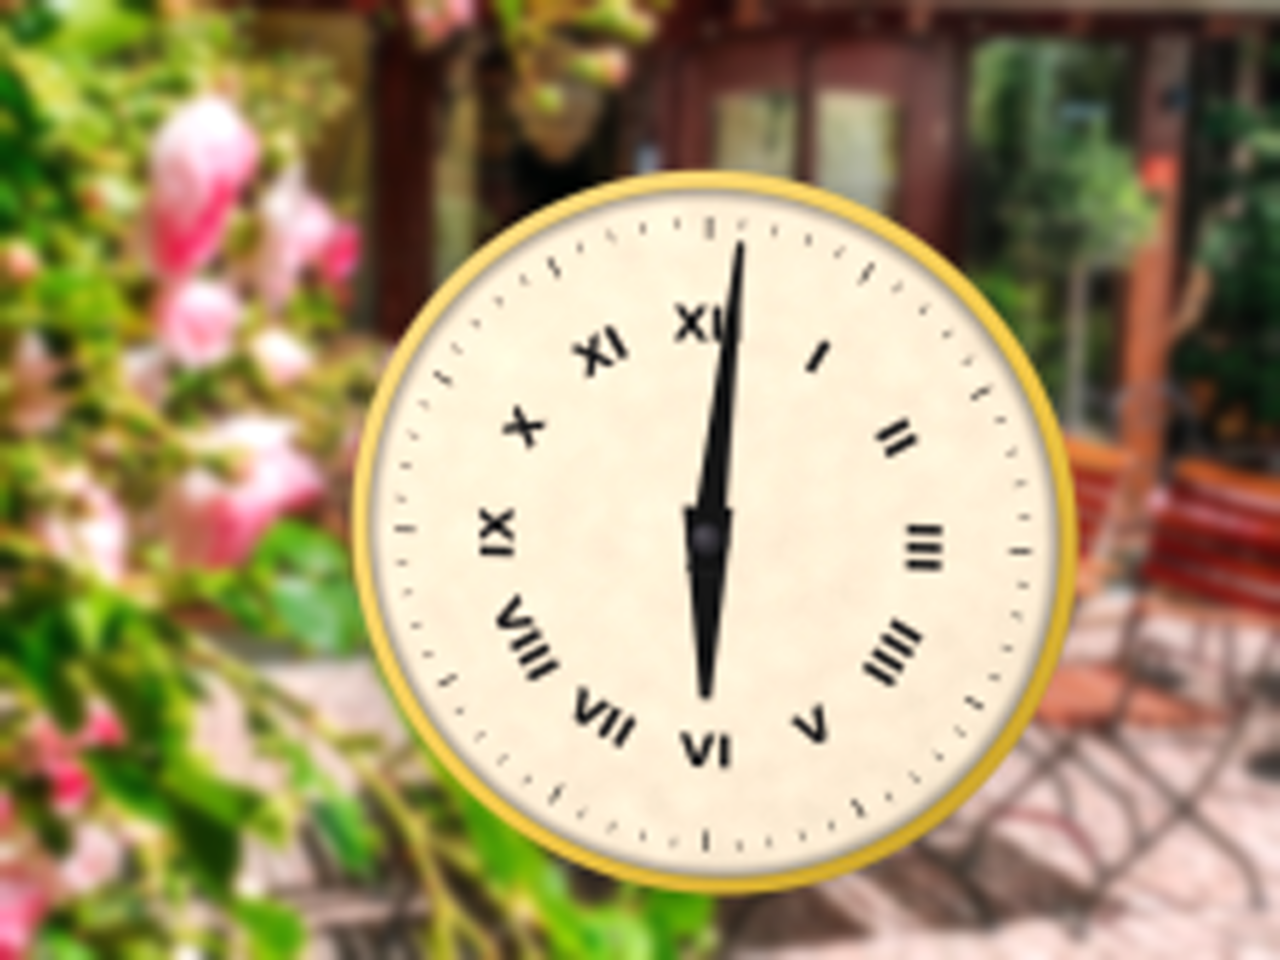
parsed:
6:01
